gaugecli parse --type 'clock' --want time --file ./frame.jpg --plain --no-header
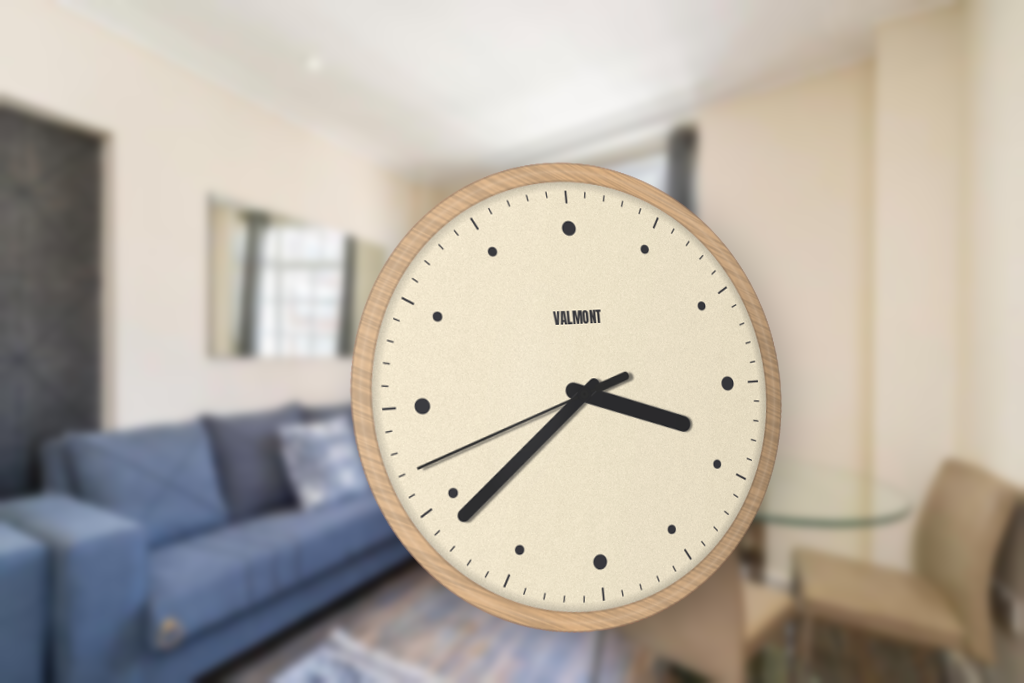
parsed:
3:38:42
